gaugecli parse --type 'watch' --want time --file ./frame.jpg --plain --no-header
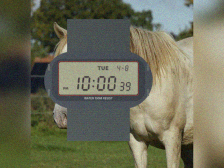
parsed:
10:00:39
